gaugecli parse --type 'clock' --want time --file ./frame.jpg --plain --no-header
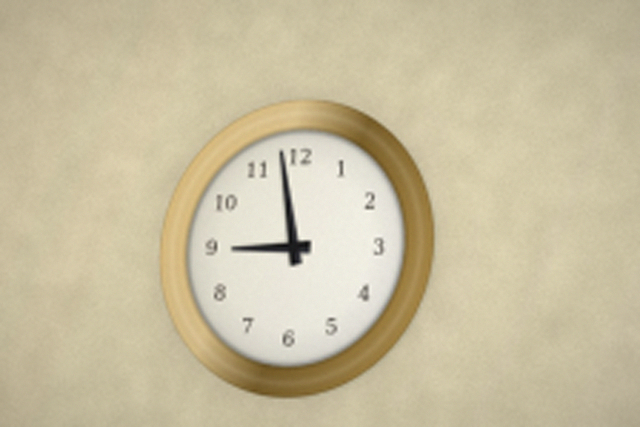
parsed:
8:58
